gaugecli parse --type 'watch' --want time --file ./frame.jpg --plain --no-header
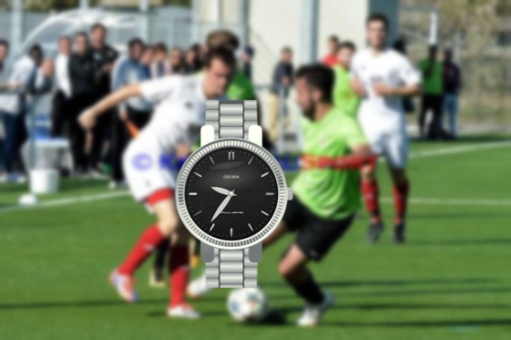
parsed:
9:36
